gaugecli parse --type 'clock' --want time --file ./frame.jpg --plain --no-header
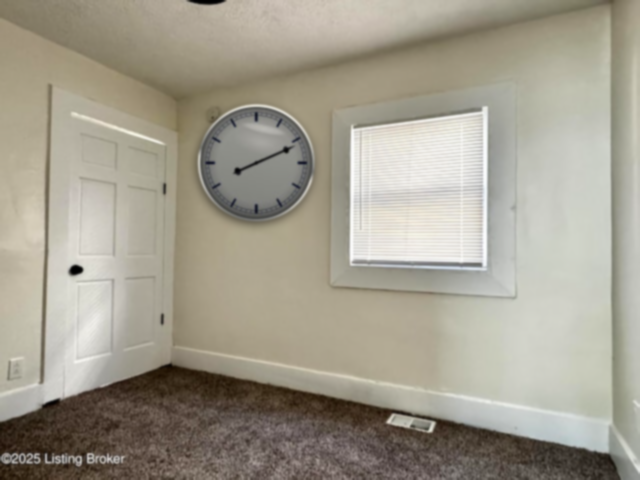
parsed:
8:11
